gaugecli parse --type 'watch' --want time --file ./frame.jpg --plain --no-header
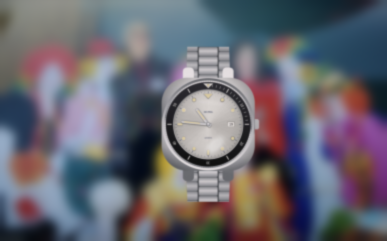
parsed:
10:46
